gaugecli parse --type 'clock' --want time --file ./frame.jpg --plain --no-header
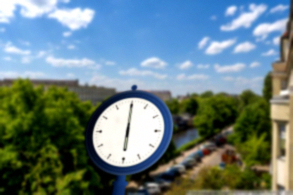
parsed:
6:00
